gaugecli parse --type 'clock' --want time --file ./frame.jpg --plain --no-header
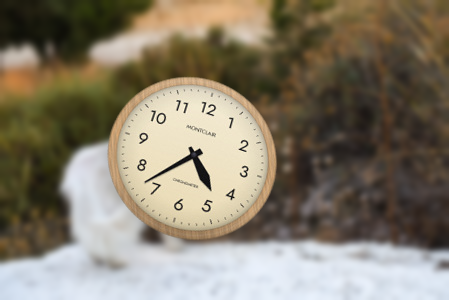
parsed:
4:37
